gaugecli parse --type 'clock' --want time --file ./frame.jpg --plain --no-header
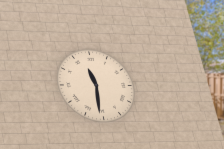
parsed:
11:31
